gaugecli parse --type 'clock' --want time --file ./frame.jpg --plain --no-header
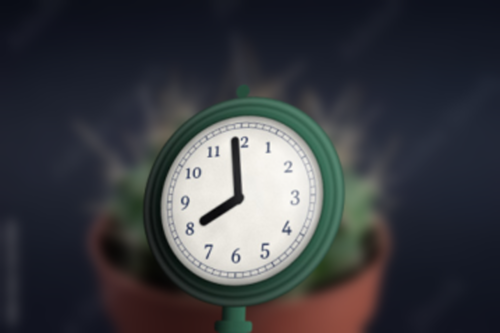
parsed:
7:59
